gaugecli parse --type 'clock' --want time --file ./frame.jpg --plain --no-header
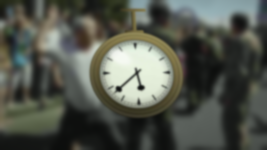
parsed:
5:38
